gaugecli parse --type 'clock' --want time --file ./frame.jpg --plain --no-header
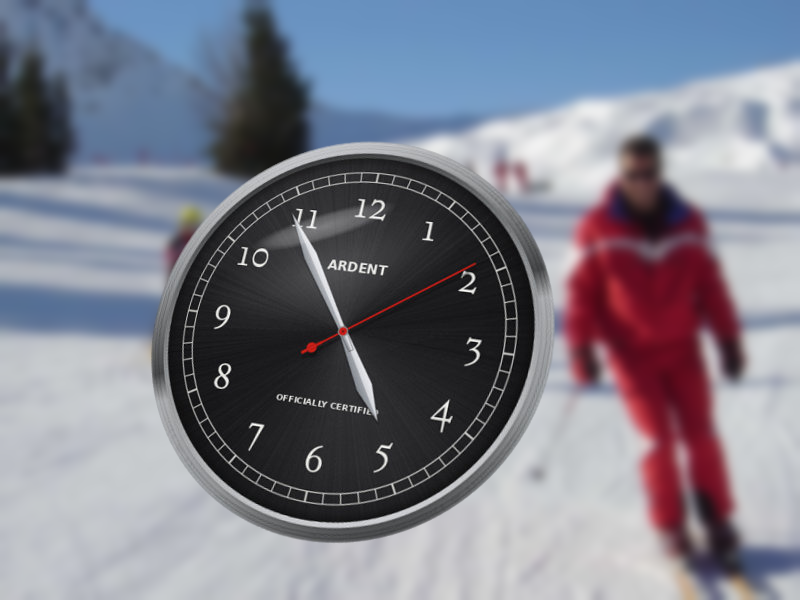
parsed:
4:54:09
